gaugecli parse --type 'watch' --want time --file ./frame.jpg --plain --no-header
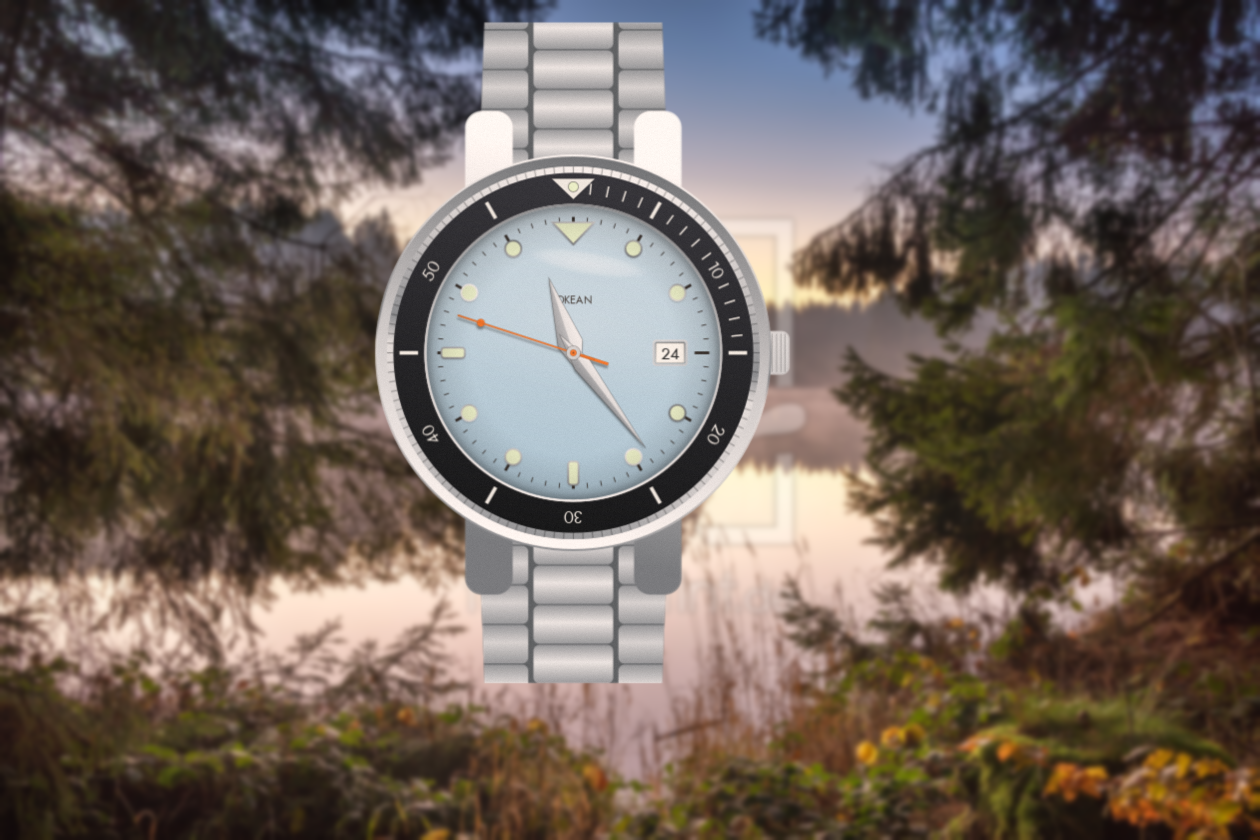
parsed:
11:23:48
